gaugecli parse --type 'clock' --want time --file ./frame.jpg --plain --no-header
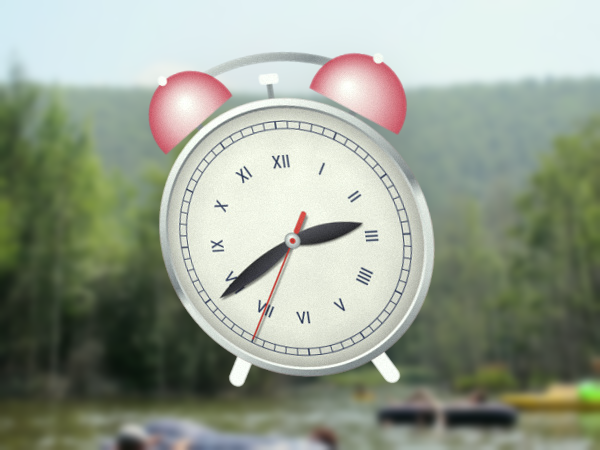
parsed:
2:39:35
